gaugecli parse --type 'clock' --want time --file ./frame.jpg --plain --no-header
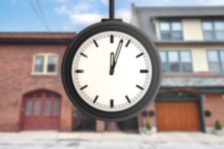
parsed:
12:03
